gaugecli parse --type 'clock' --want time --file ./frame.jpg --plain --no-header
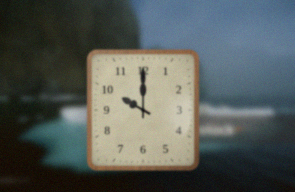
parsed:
10:00
